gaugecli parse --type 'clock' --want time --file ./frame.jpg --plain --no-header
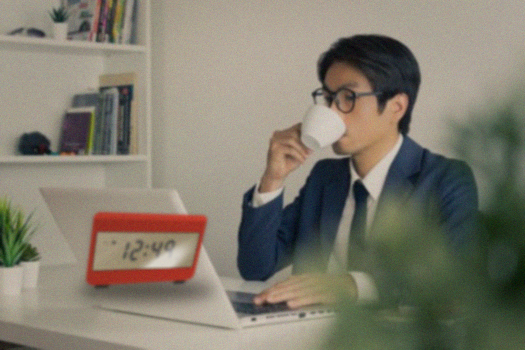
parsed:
12:49
